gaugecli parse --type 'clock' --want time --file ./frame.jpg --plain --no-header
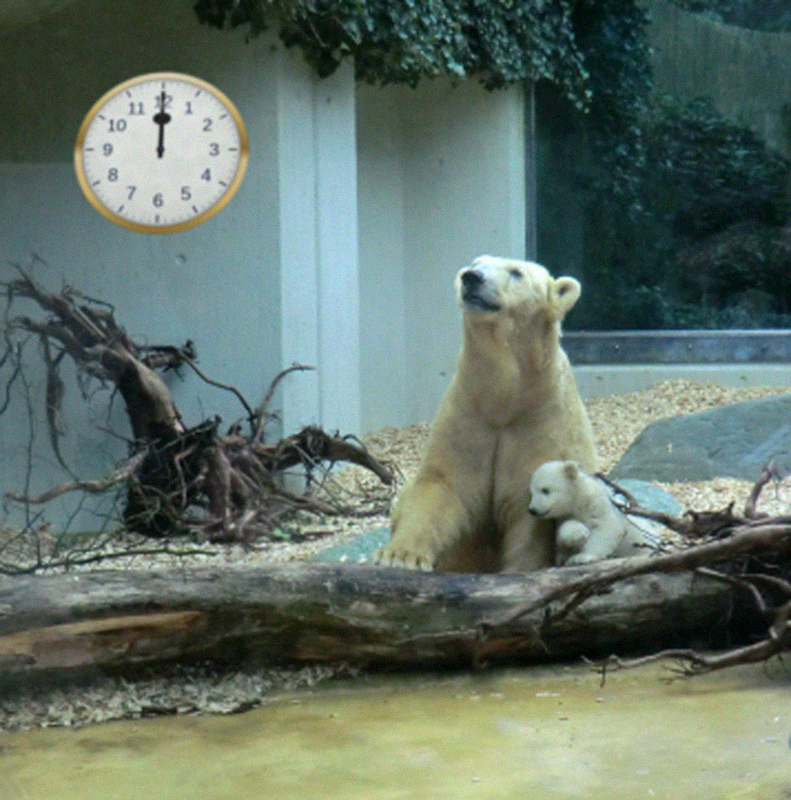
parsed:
12:00
